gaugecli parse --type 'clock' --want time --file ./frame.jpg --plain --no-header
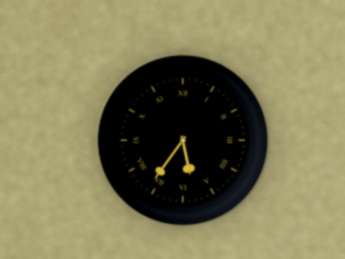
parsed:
5:36
